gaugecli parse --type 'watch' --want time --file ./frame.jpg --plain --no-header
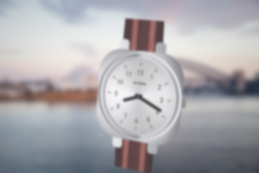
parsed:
8:19
